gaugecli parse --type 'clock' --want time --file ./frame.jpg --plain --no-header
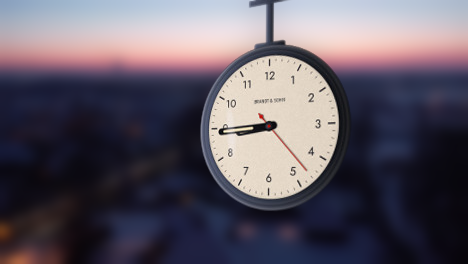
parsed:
8:44:23
